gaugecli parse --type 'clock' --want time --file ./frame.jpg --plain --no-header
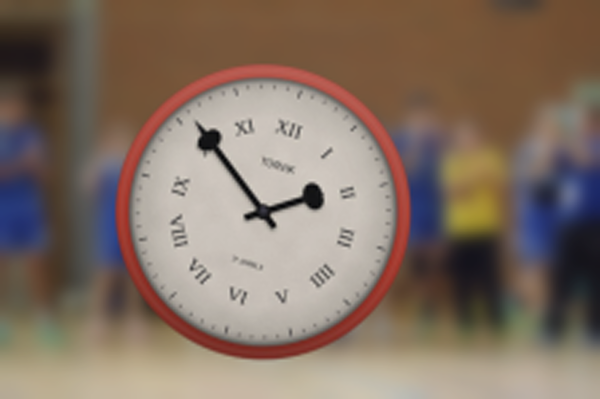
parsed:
1:51
